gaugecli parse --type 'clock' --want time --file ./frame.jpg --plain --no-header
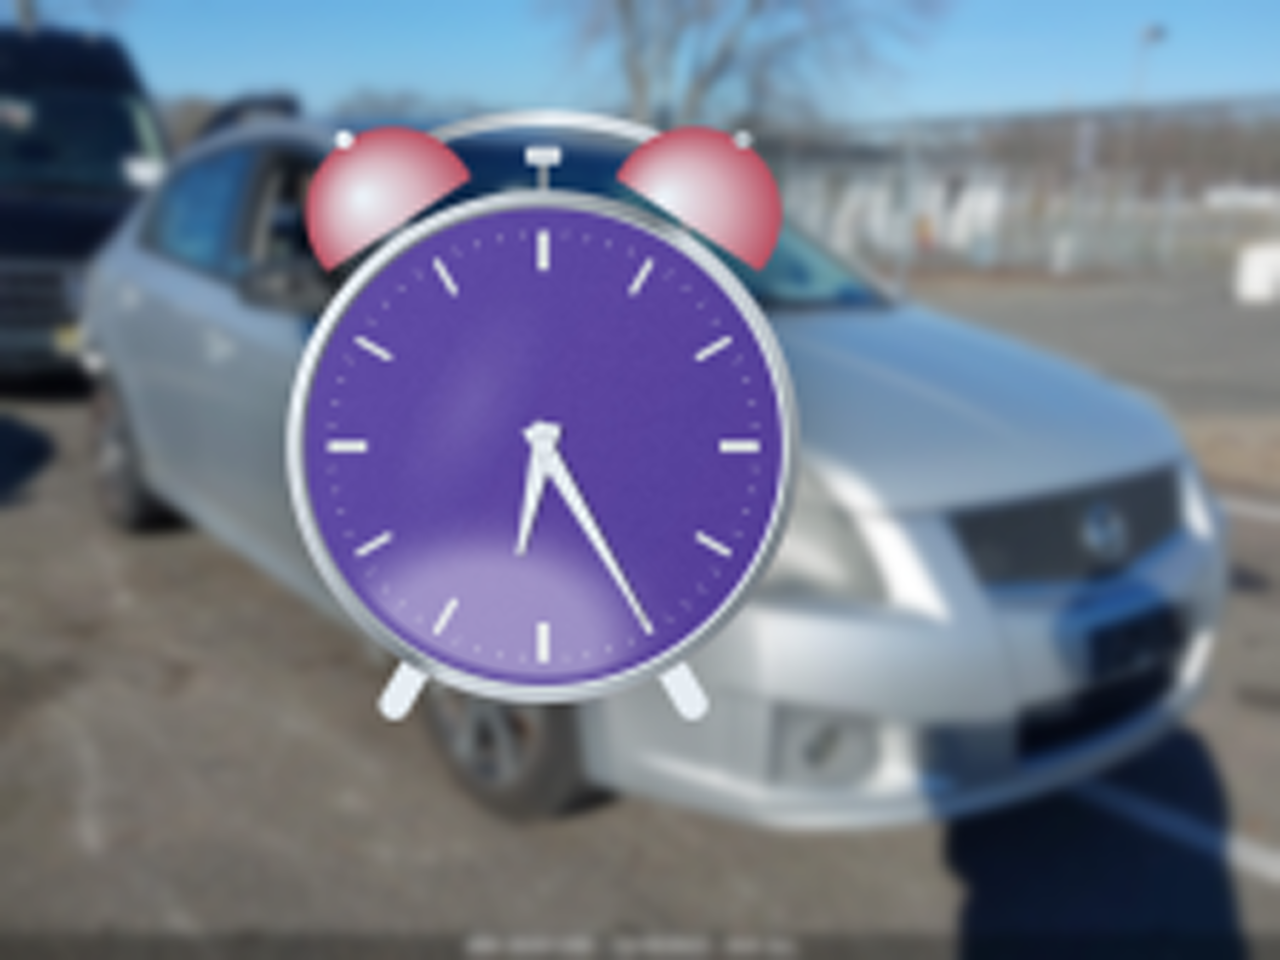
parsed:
6:25
